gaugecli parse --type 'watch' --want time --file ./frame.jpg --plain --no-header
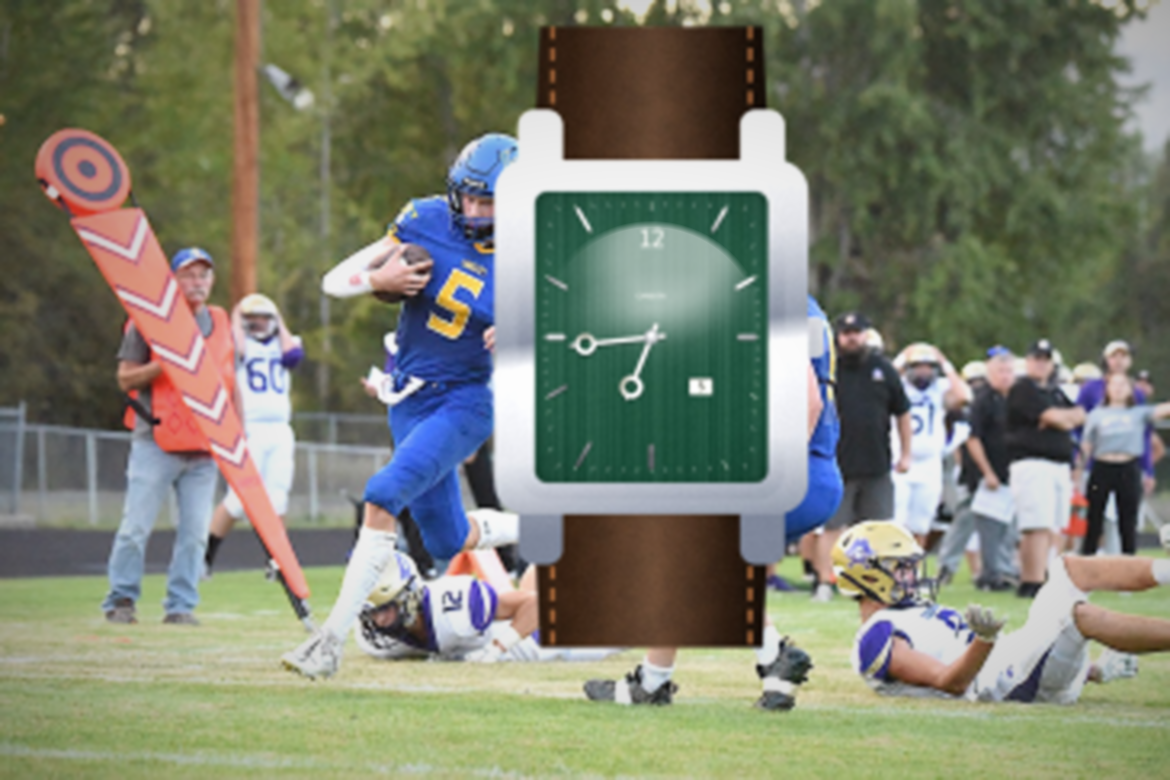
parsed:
6:44
